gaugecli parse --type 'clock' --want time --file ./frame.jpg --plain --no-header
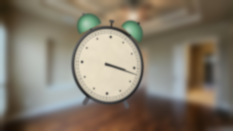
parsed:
3:17
